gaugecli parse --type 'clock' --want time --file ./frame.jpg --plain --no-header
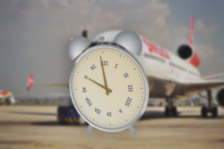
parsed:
9:59
